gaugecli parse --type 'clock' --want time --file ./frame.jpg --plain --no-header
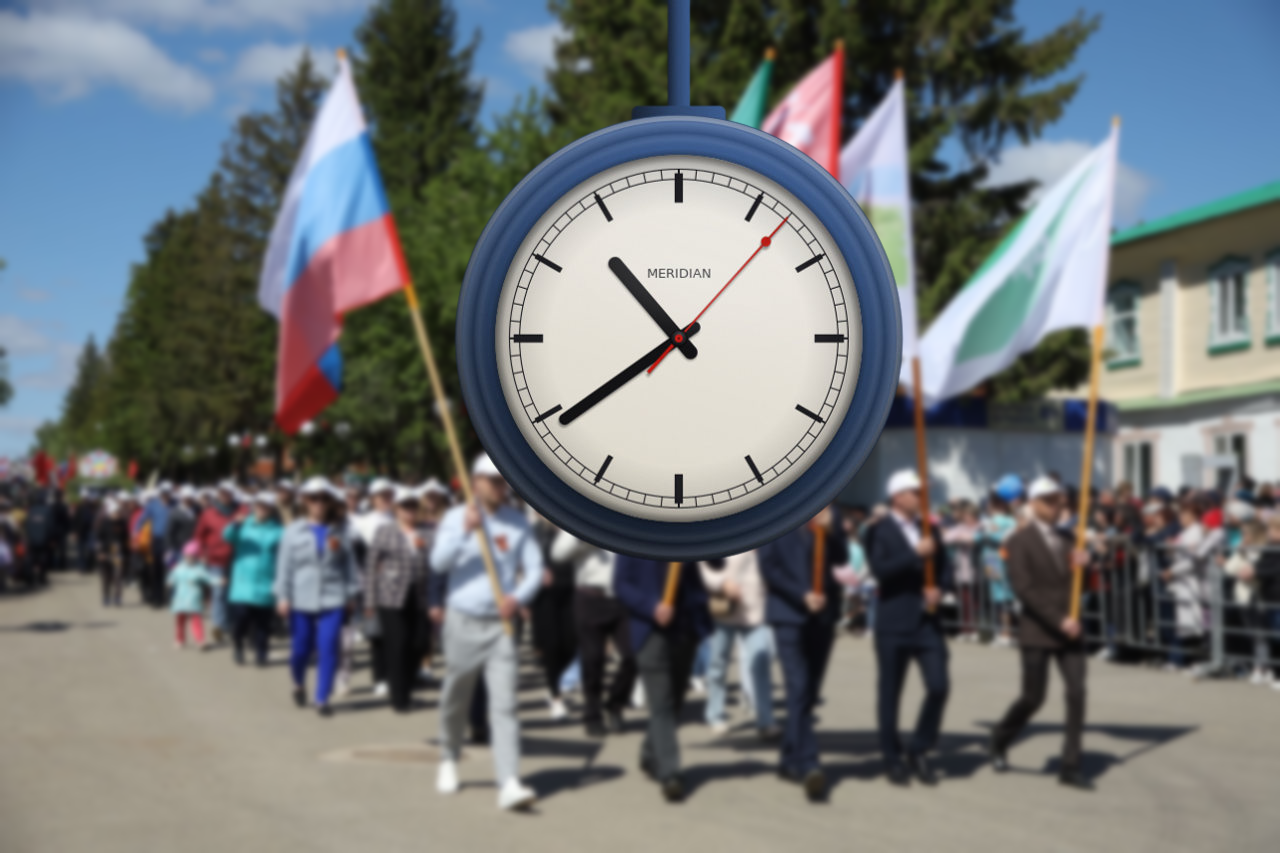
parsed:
10:39:07
